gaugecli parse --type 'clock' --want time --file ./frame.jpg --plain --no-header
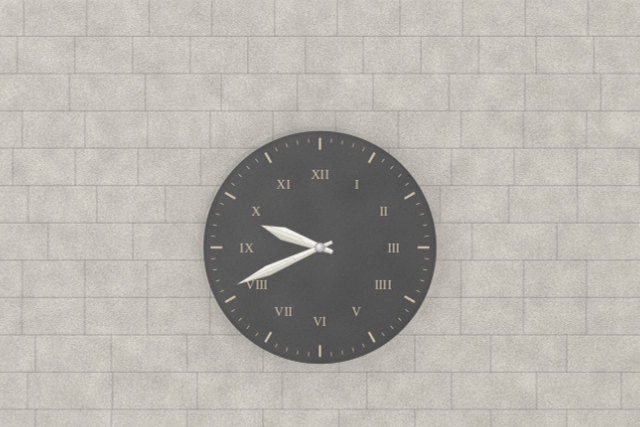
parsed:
9:41
